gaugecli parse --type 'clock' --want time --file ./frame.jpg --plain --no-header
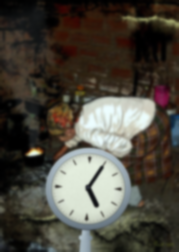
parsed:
5:05
